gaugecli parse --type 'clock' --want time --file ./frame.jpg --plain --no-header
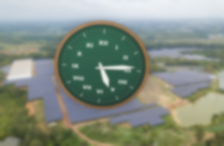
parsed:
5:14
